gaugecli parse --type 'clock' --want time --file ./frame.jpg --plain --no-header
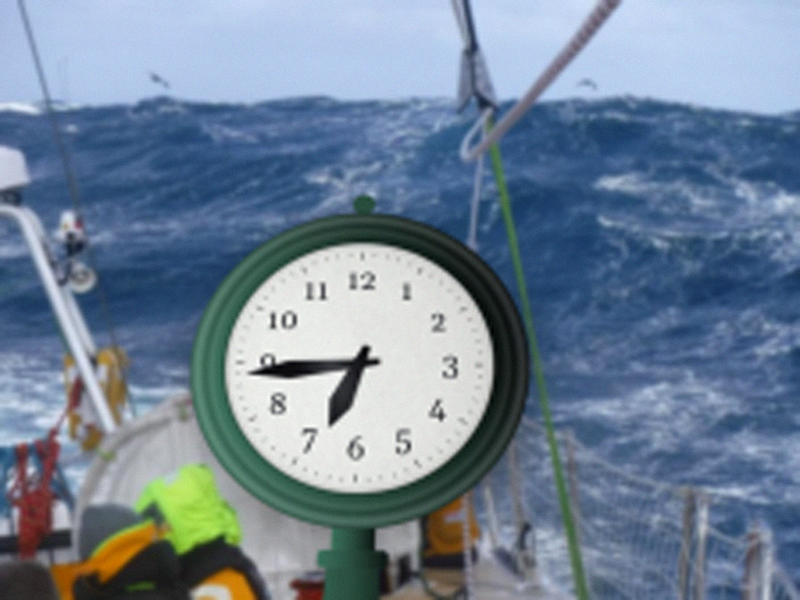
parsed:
6:44
